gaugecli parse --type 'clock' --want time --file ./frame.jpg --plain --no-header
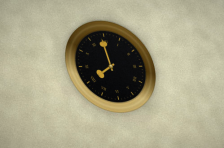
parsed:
7:59
